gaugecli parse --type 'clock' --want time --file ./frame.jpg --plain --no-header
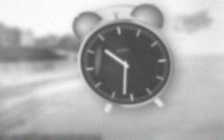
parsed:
10:32
